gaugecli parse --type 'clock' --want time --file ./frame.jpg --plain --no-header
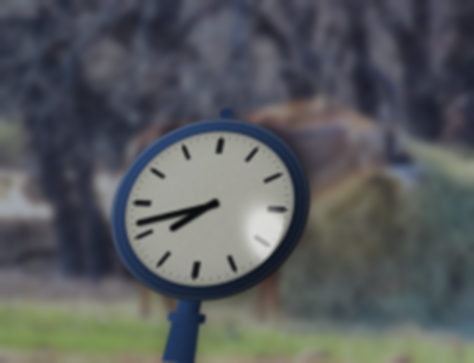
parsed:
7:42
